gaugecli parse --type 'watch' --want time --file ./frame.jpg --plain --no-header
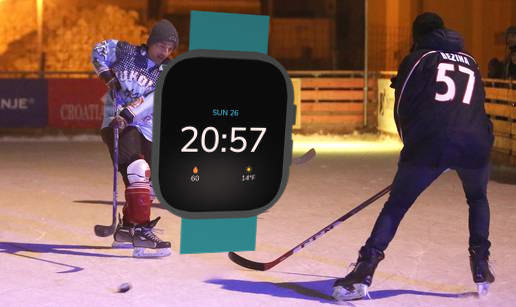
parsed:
20:57
